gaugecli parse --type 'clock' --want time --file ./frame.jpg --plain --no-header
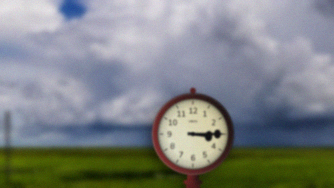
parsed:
3:15
